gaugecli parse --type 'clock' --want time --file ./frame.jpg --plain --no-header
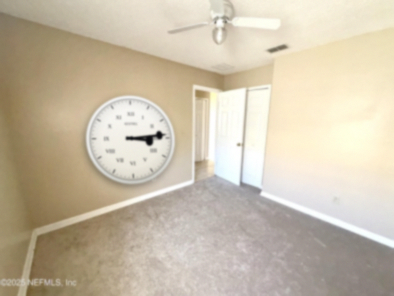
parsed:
3:14
